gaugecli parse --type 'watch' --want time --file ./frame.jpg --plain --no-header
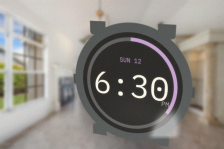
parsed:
6:30
